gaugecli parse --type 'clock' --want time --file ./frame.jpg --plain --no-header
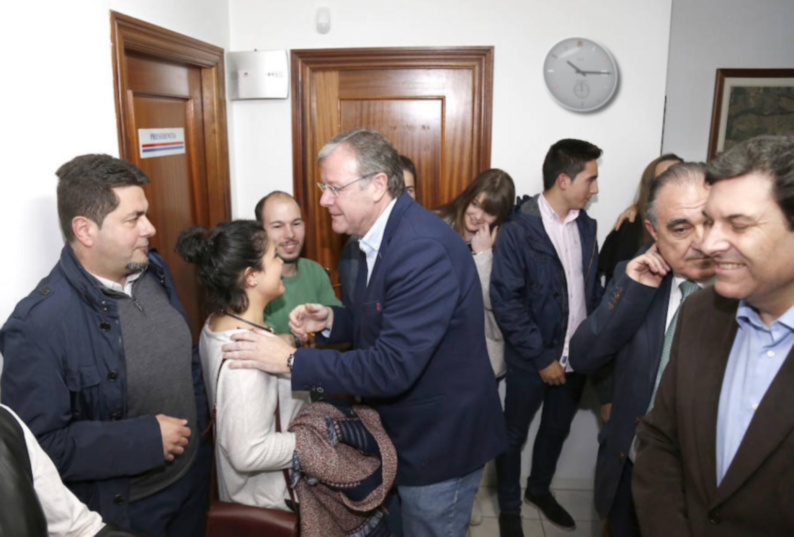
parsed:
10:15
